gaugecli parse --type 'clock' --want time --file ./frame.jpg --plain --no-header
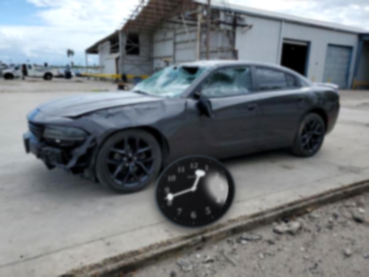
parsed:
12:42
